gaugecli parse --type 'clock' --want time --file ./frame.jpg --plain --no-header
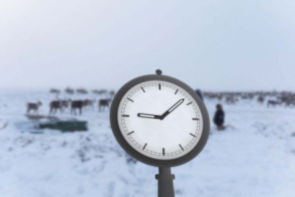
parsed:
9:08
